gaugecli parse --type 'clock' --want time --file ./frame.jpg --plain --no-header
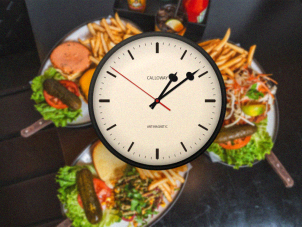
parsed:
1:08:51
